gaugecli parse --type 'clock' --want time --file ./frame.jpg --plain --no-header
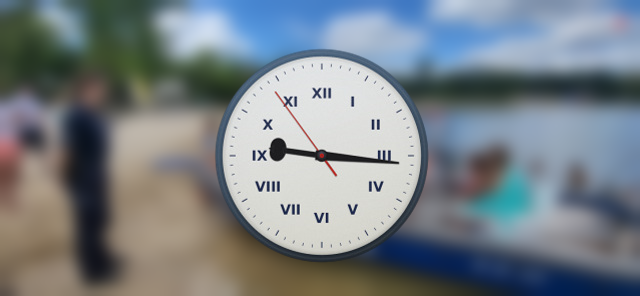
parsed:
9:15:54
